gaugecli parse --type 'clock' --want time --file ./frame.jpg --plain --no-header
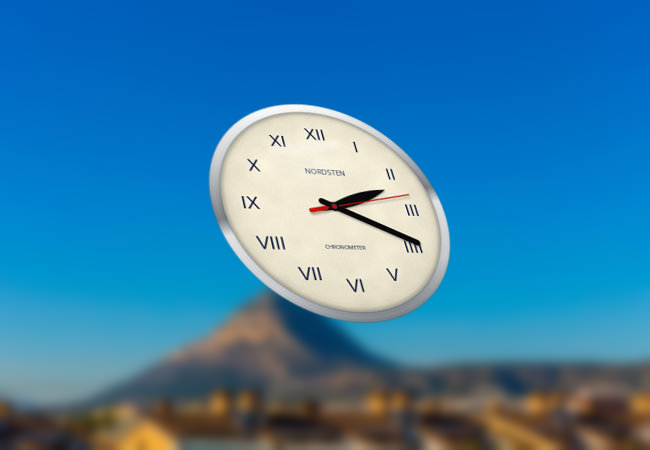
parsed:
2:19:13
